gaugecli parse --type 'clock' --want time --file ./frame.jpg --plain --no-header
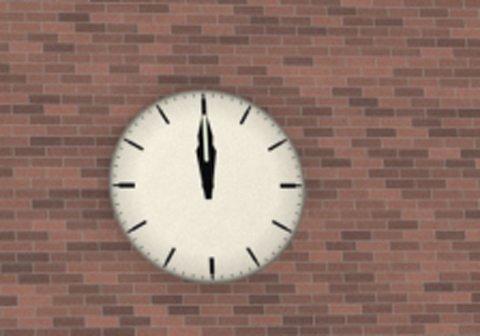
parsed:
12:00
